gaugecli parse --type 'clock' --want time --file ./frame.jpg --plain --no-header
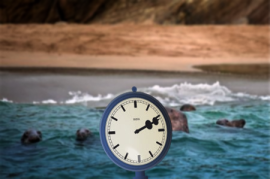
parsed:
2:11
